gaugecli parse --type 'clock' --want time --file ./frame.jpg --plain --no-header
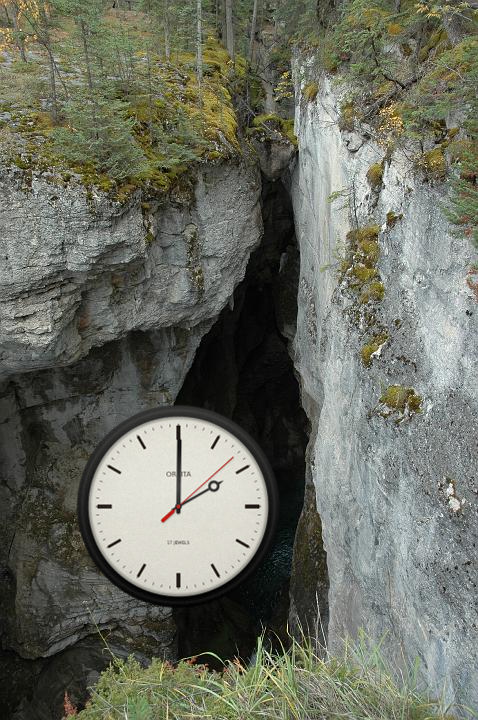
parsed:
2:00:08
